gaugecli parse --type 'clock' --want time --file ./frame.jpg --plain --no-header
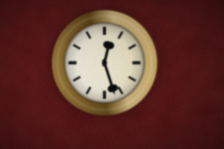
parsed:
12:27
